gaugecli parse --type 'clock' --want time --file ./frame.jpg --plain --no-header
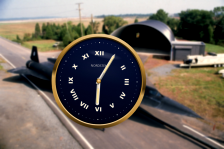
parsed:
6:05
